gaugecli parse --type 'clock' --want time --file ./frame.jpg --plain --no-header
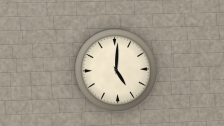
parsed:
5:01
